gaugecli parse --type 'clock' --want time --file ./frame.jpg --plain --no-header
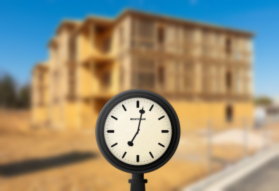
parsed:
7:02
